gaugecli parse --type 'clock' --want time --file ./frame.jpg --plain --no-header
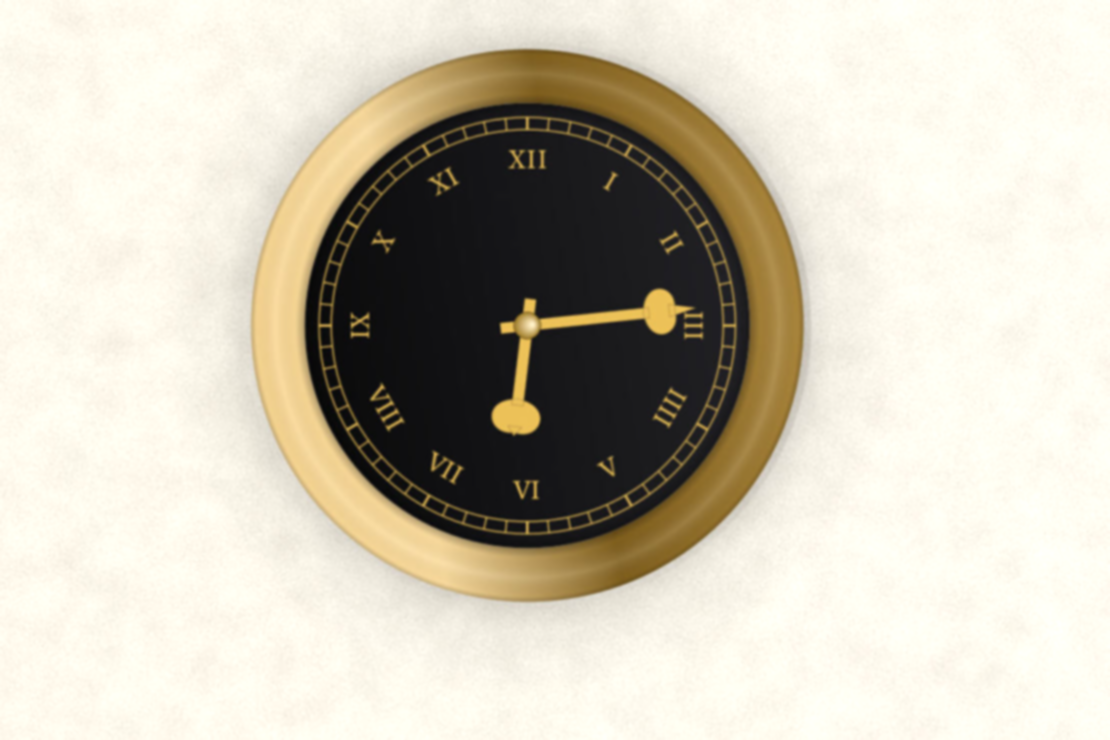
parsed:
6:14
